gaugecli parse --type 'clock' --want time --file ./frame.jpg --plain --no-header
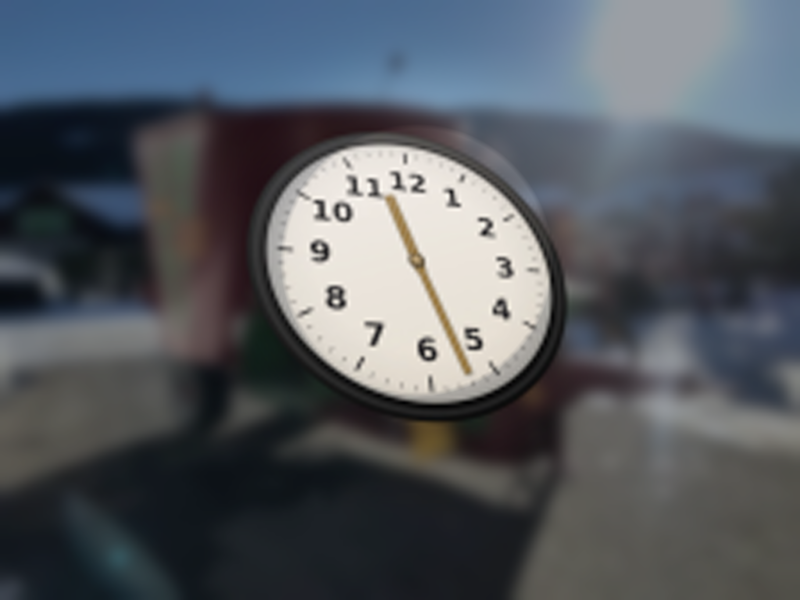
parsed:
11:27
